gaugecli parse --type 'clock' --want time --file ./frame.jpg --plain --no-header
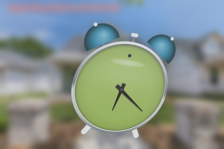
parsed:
6:21
